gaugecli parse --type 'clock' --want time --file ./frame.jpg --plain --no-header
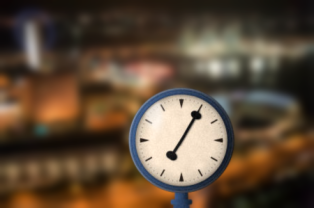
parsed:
7:05
